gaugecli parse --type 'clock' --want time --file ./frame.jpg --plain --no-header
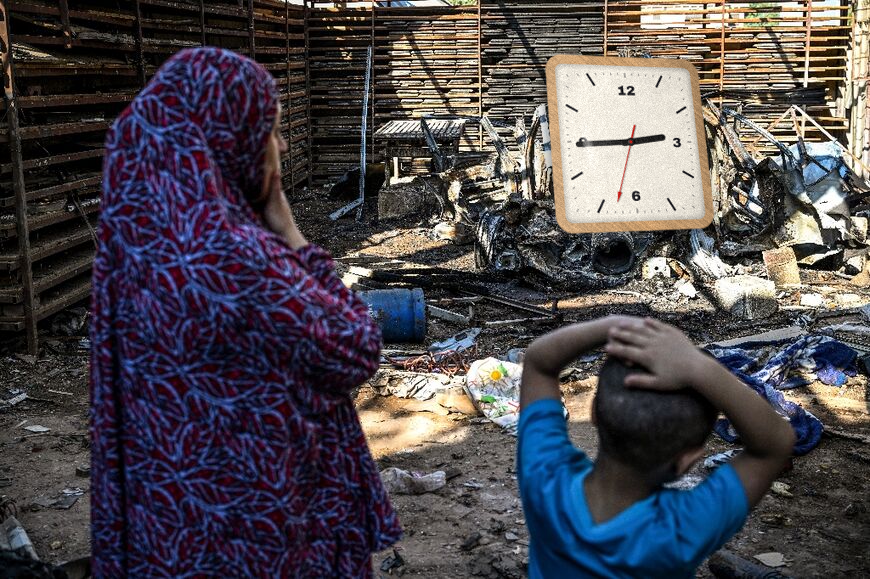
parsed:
2:44:33
